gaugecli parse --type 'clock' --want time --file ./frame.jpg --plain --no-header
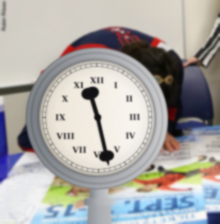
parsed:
11:28
